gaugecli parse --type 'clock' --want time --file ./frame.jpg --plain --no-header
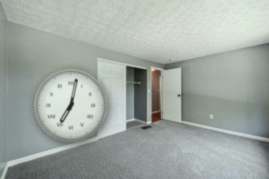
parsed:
7:02
